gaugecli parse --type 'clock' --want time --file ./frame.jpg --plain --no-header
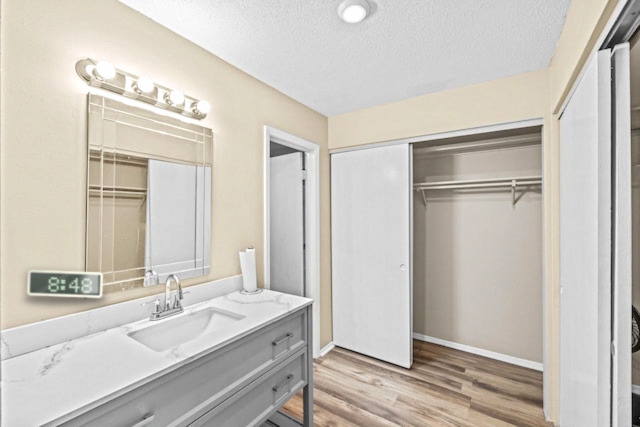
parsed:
8:48
